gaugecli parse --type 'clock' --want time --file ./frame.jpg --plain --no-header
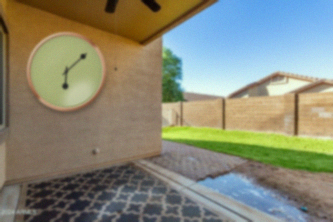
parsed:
6:08
